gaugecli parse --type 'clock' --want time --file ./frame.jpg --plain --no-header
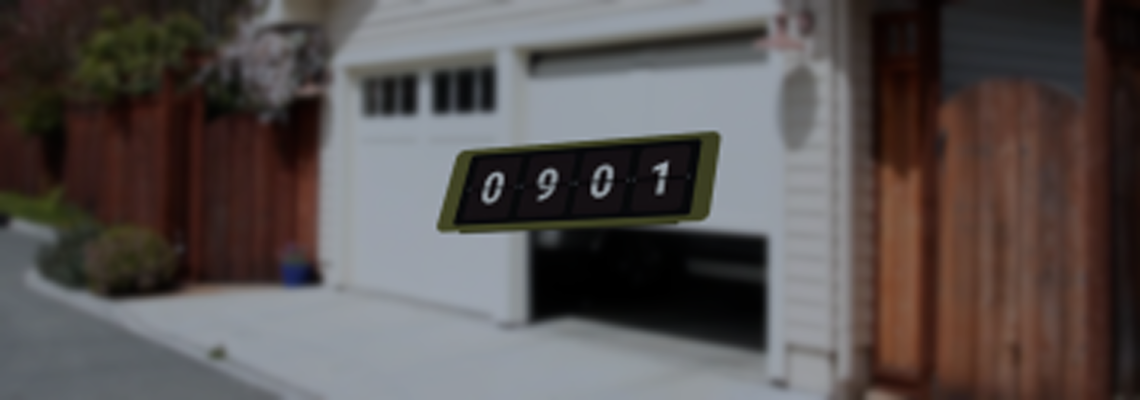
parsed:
9:01
